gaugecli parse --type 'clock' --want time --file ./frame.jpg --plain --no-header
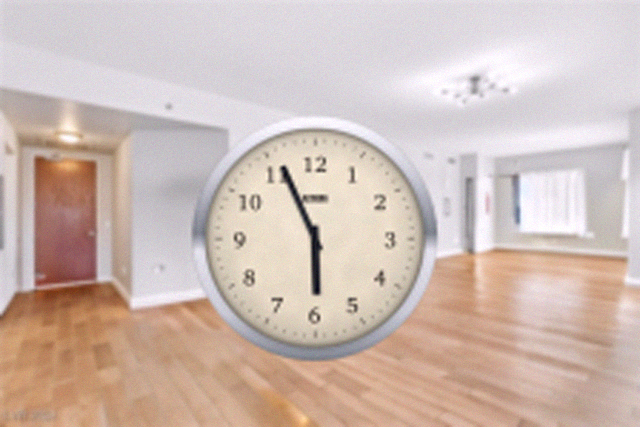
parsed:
5:56
